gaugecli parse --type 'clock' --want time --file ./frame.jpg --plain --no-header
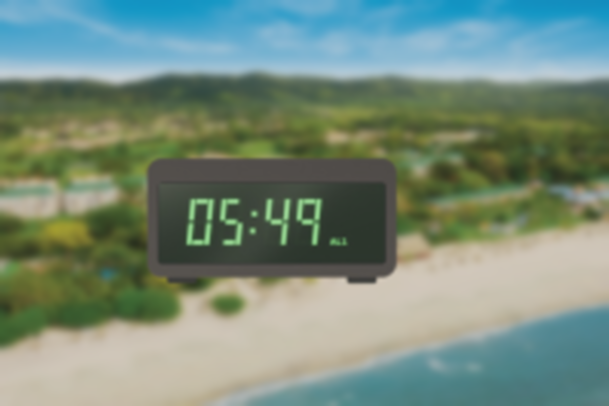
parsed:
5:49
